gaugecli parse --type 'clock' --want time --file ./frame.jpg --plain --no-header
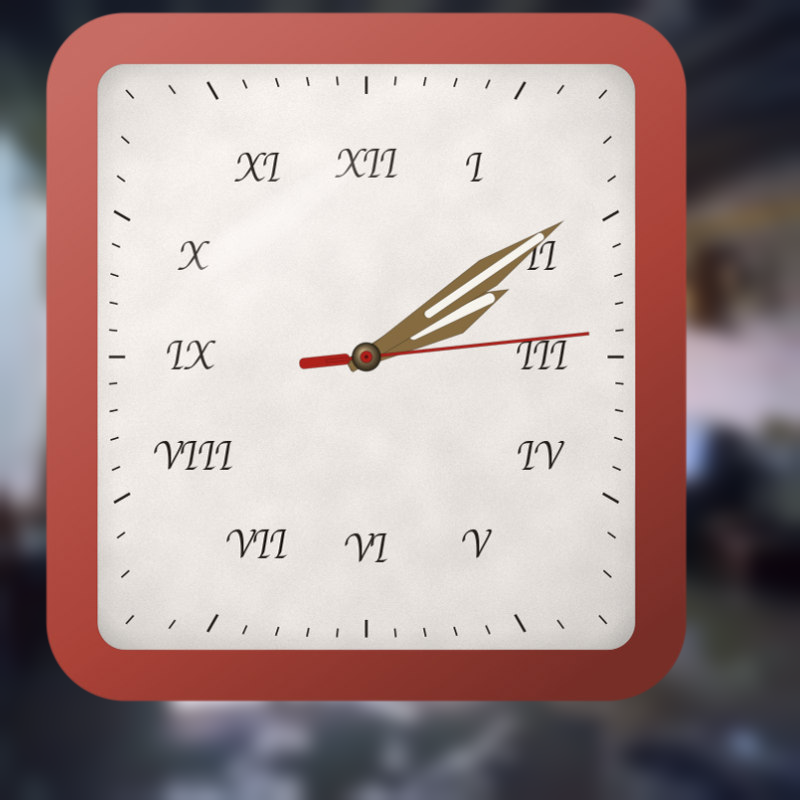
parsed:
2:09:14
